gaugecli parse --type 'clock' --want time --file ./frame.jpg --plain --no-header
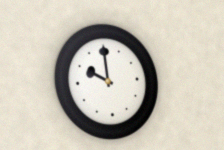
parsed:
10:00
